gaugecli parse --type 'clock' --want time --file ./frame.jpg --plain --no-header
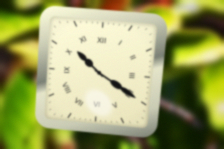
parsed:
10:20
